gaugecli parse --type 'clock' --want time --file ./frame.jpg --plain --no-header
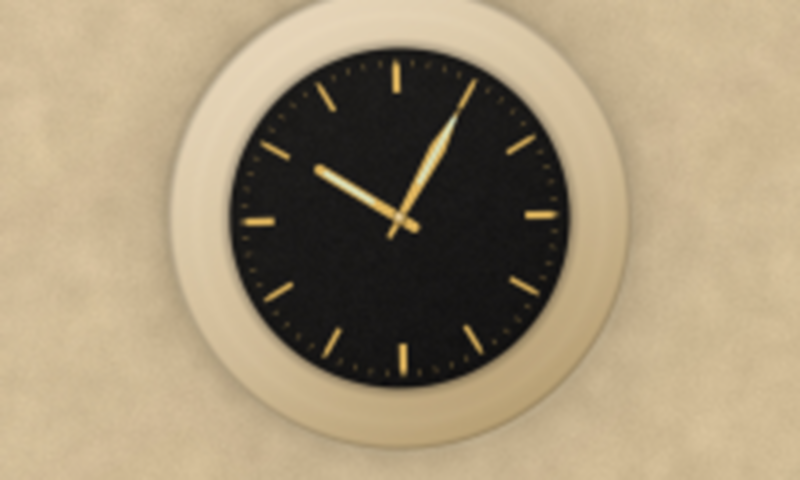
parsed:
10:05
